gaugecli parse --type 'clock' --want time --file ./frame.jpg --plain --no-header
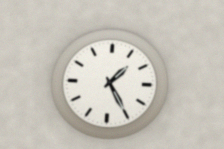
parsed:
1:25
